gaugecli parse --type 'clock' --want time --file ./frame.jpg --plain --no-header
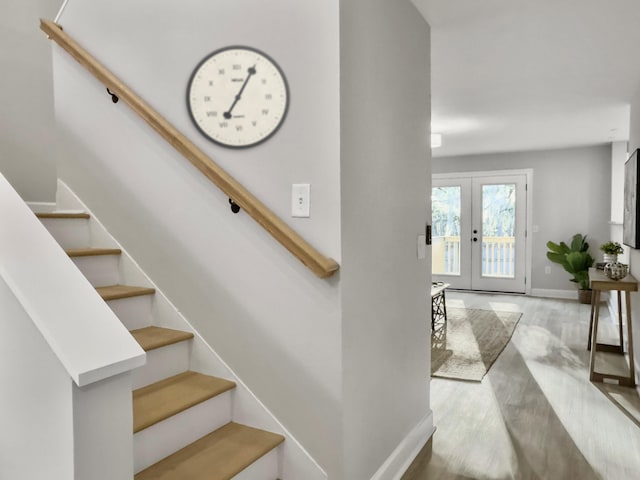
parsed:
7:05
